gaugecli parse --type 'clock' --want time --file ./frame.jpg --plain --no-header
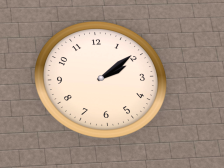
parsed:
2:09
